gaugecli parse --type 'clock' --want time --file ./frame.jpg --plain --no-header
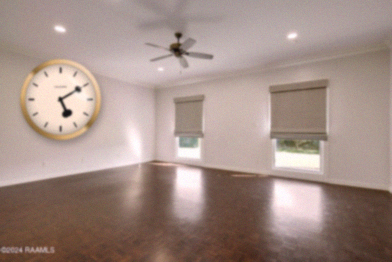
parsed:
5:10
